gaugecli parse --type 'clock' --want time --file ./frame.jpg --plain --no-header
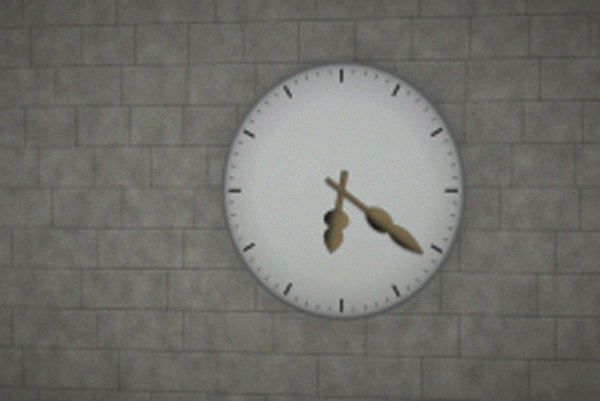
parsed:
6:21
